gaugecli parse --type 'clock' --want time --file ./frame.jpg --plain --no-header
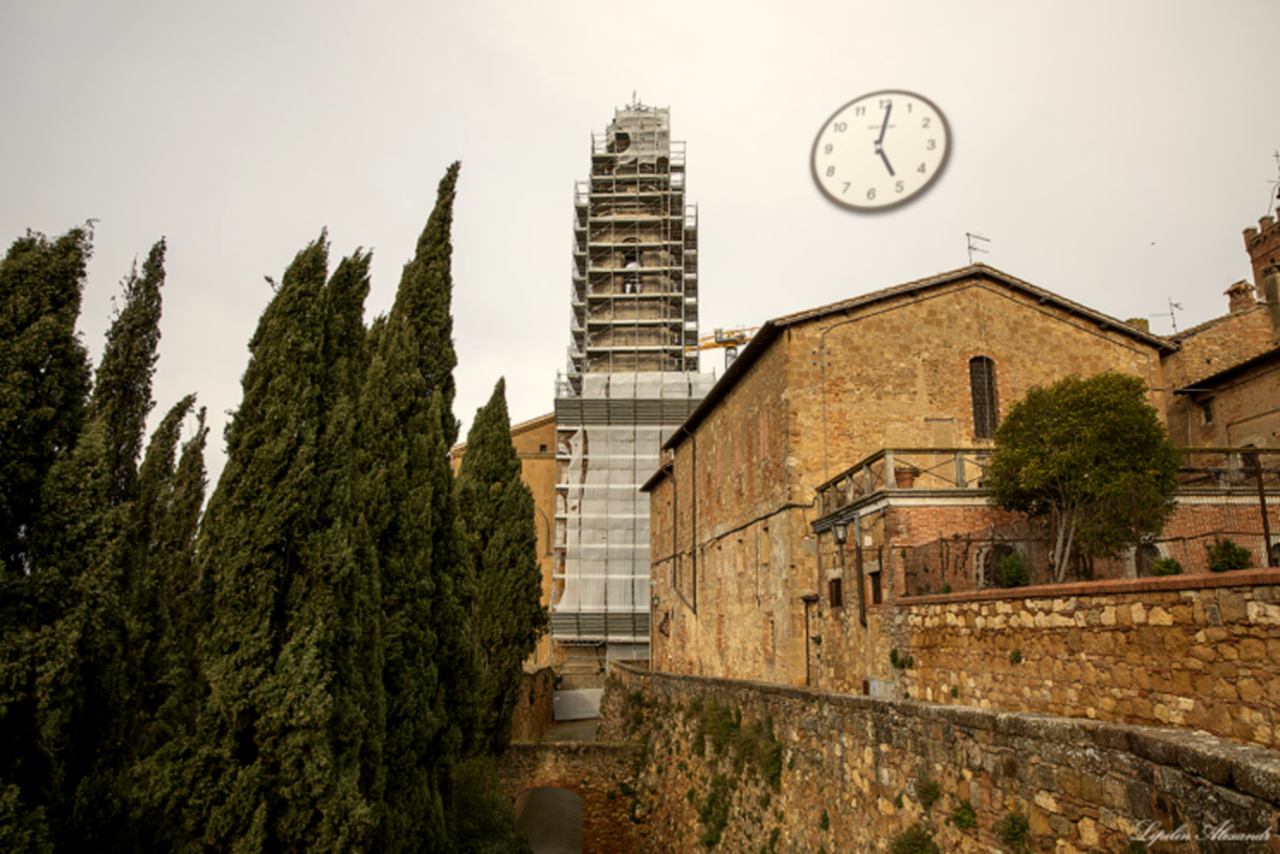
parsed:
5:01
